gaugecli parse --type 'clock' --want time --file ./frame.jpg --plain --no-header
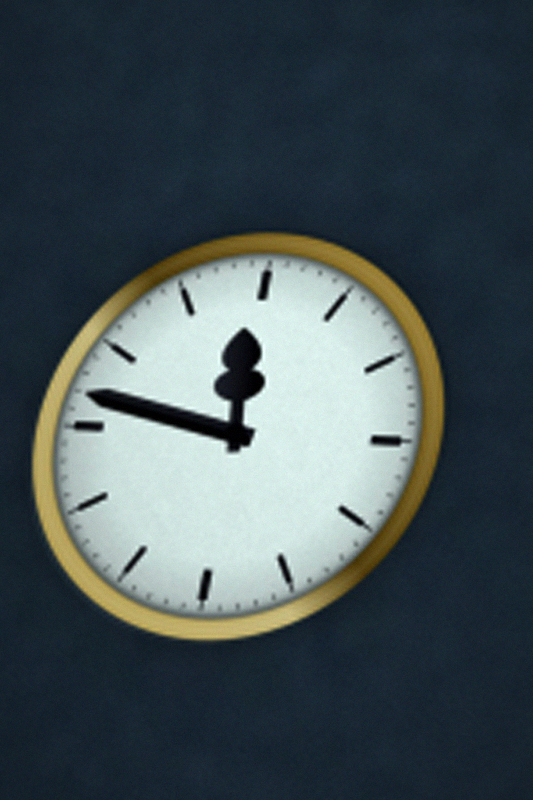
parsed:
11:47
